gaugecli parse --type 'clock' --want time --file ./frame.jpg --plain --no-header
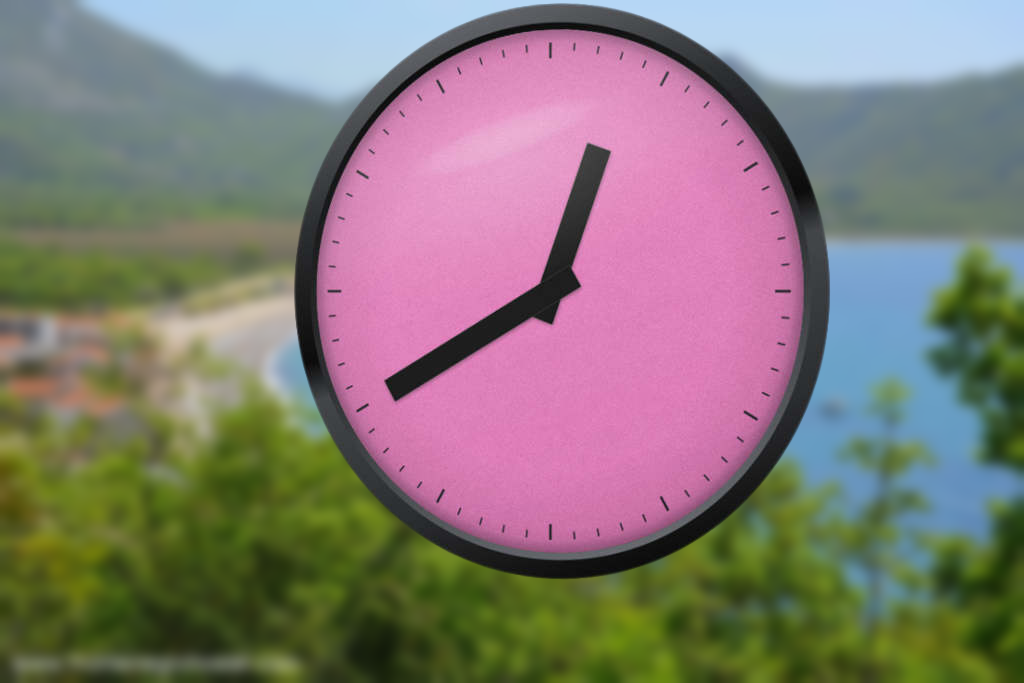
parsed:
12:40
